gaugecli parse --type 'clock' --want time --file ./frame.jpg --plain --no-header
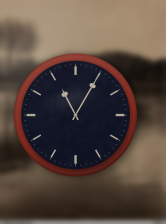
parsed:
11:05
